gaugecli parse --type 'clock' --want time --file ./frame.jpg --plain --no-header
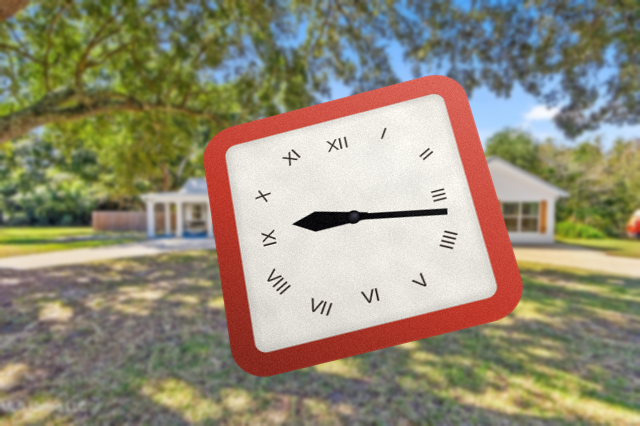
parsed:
9:17
